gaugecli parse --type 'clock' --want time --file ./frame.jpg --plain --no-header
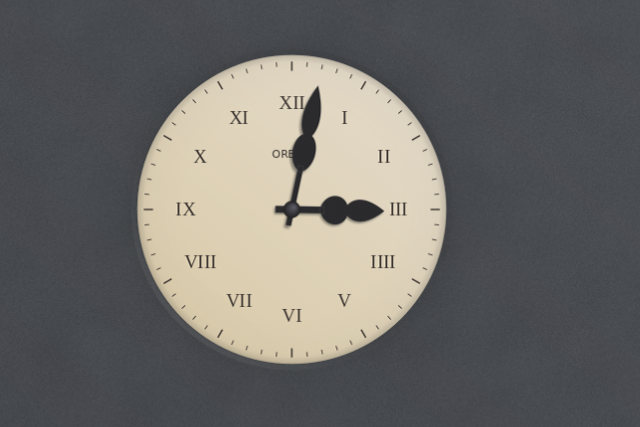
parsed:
3:02
